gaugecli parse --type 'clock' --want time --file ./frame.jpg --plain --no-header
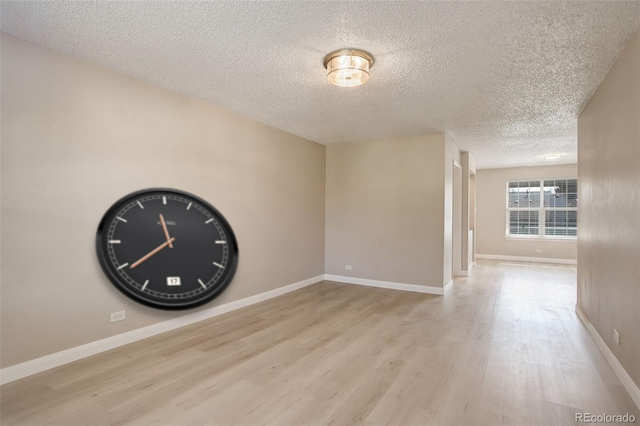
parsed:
11:39
